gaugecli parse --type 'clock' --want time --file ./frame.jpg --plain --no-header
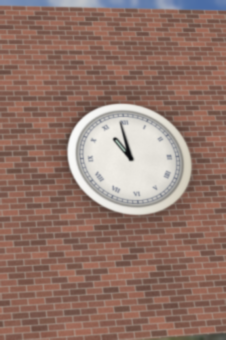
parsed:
10:59
